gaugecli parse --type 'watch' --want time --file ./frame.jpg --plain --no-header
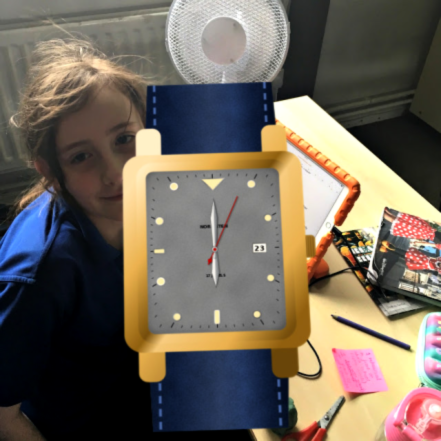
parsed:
6:00:04
